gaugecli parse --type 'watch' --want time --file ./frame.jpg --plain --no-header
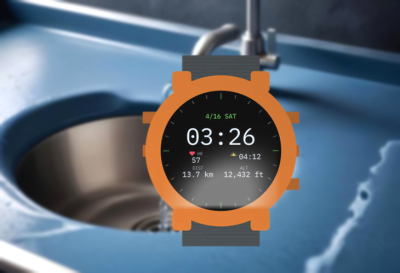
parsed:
3:26
